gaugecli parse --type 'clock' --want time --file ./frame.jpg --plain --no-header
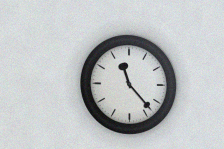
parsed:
11:23
